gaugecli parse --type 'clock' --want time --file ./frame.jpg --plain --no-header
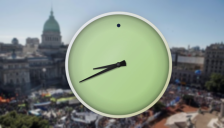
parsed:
8:41
